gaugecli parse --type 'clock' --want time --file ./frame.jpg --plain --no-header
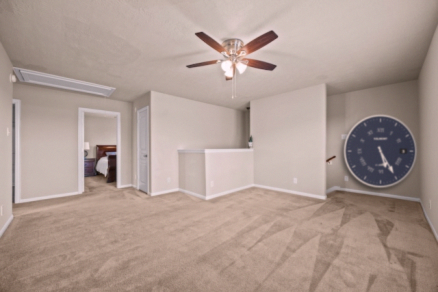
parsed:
5:25
